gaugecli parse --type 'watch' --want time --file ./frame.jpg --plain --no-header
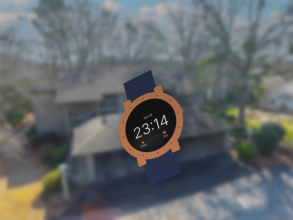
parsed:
23:14
